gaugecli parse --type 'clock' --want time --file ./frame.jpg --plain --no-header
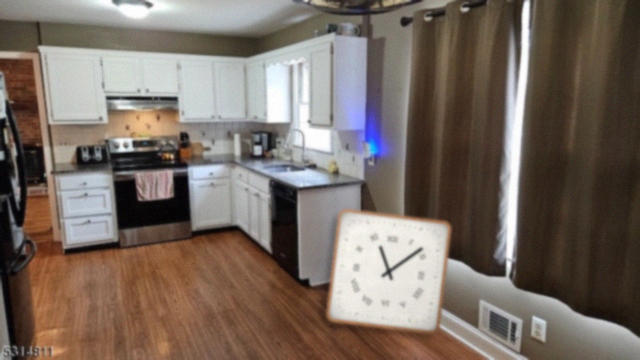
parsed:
11:08
